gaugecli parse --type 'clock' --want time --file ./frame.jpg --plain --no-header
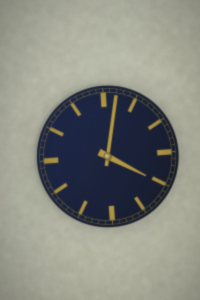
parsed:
4:02
